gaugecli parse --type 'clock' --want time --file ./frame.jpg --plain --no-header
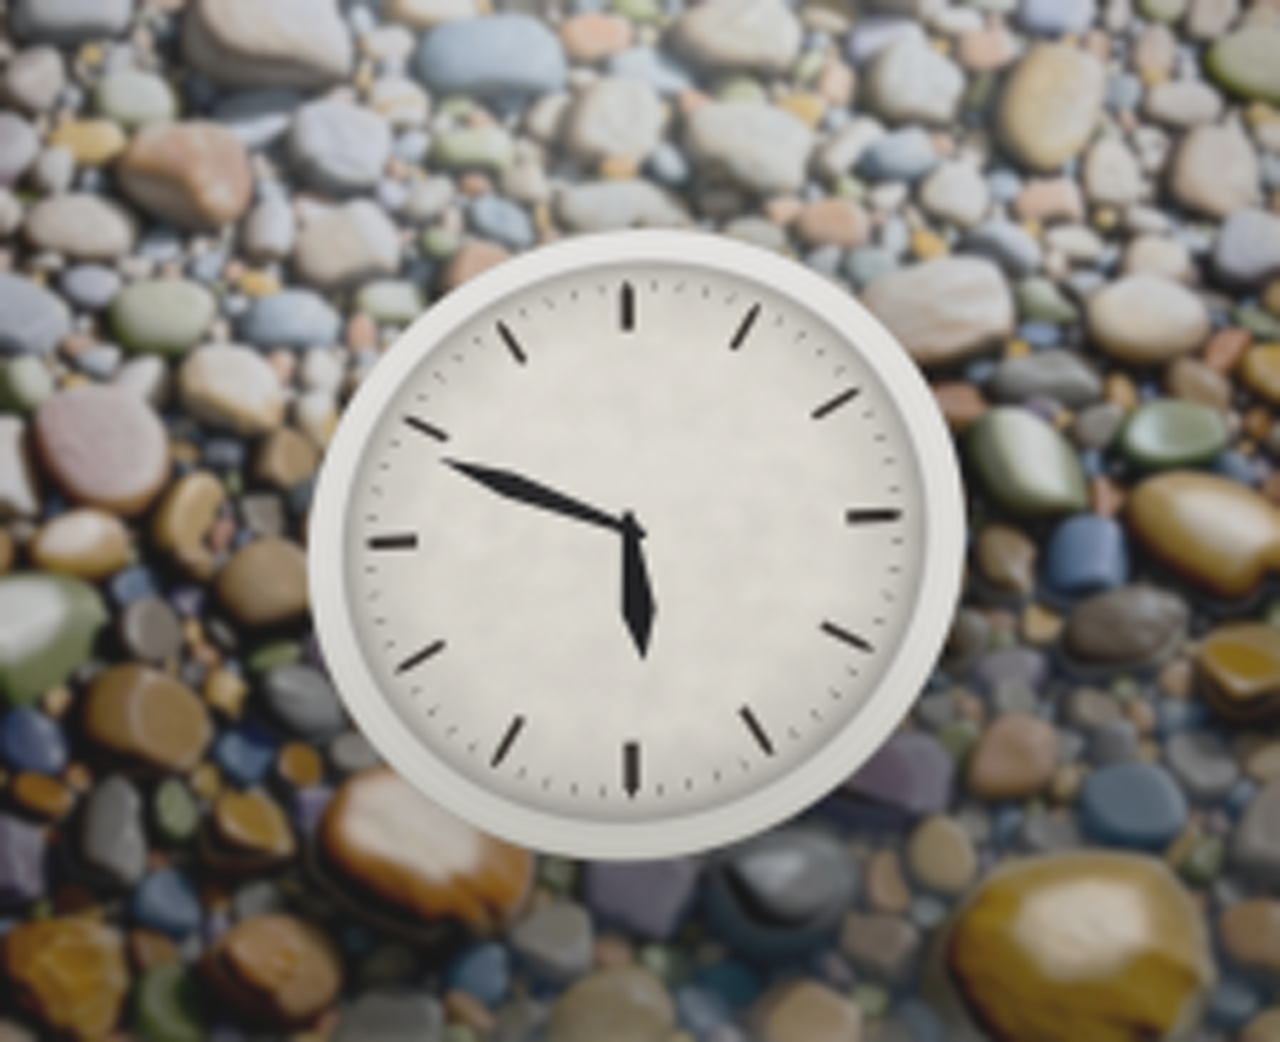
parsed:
5:49
